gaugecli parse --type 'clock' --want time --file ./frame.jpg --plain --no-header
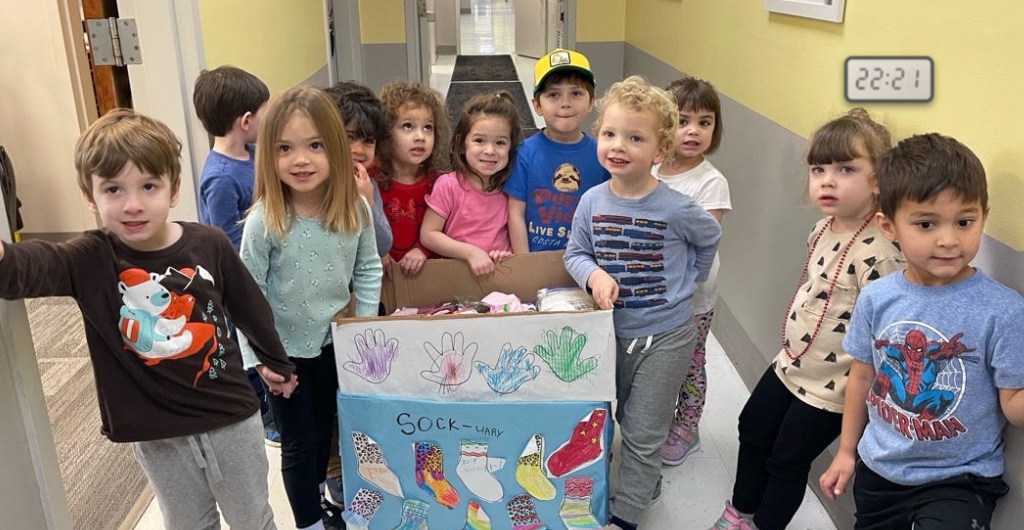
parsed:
22:21
